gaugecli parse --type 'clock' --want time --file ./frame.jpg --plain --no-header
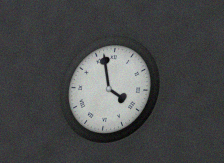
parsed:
3:57
